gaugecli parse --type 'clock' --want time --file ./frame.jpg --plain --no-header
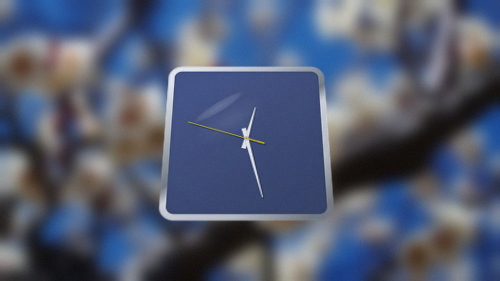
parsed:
12:27:48
